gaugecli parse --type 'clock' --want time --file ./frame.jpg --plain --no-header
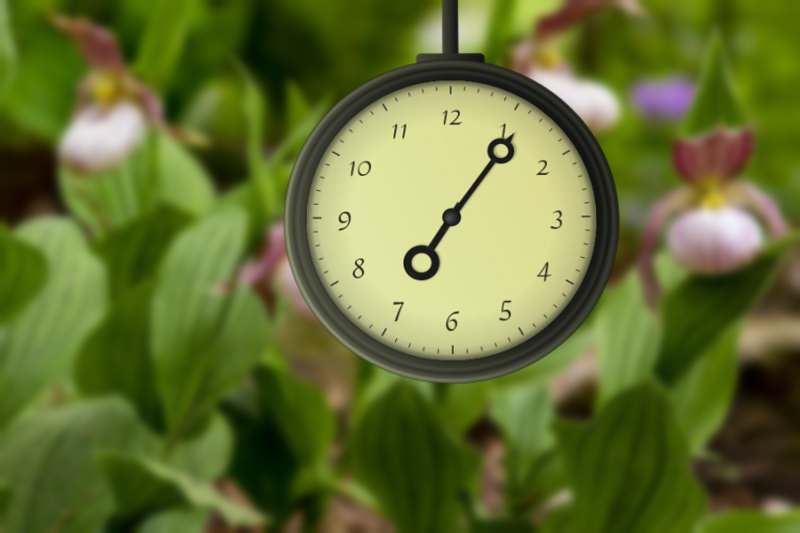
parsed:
7:06
